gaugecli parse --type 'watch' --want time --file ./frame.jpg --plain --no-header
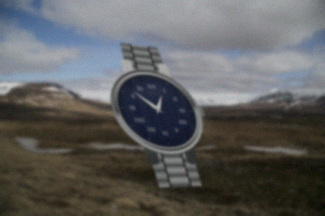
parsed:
12:52
